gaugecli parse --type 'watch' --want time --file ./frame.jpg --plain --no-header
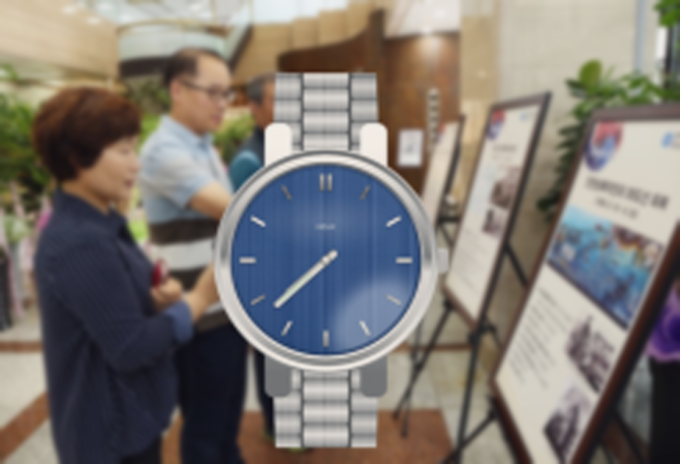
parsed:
7:38
